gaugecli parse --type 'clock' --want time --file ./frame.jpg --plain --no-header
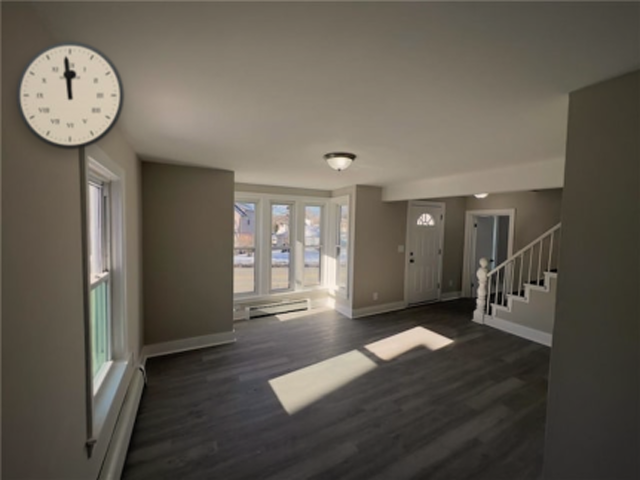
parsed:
11:59
